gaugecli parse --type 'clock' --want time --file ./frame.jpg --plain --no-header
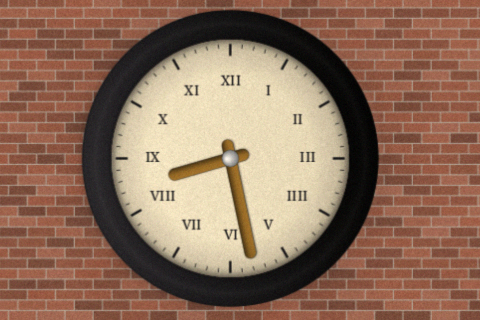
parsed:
8:28
